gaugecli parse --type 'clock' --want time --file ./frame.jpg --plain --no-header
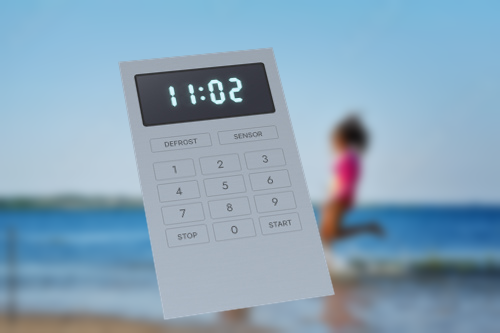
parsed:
11:02
